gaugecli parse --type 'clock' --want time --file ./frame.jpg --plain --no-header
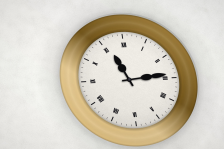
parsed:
11:14
